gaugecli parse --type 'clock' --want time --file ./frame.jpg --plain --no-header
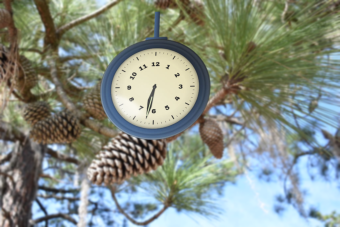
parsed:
6:32
